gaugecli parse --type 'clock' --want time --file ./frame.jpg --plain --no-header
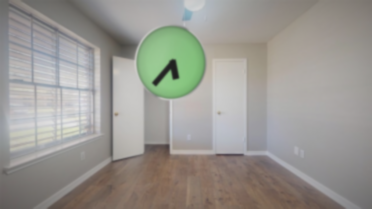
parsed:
5:37
